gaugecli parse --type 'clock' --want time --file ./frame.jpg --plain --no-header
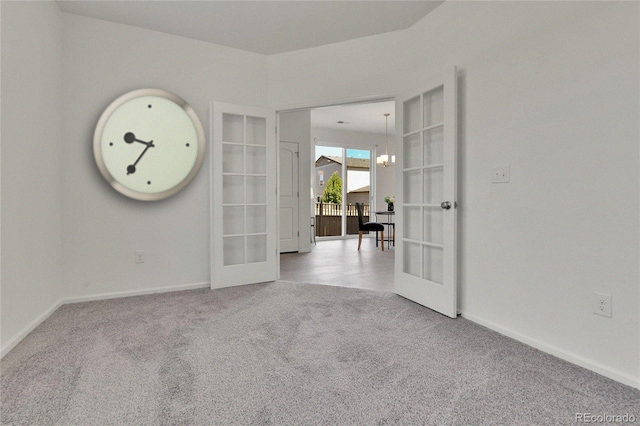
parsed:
9:36
